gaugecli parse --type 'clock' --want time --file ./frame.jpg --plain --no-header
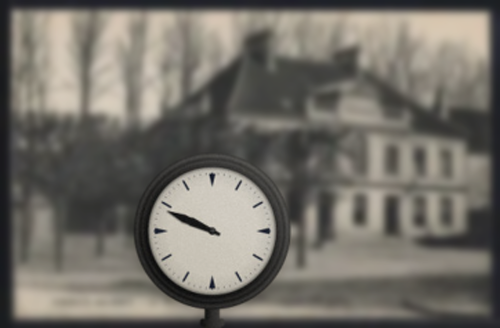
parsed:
9:49
